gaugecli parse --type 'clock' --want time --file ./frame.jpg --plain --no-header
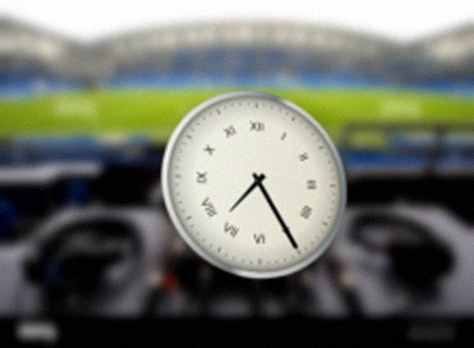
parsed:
7:25
